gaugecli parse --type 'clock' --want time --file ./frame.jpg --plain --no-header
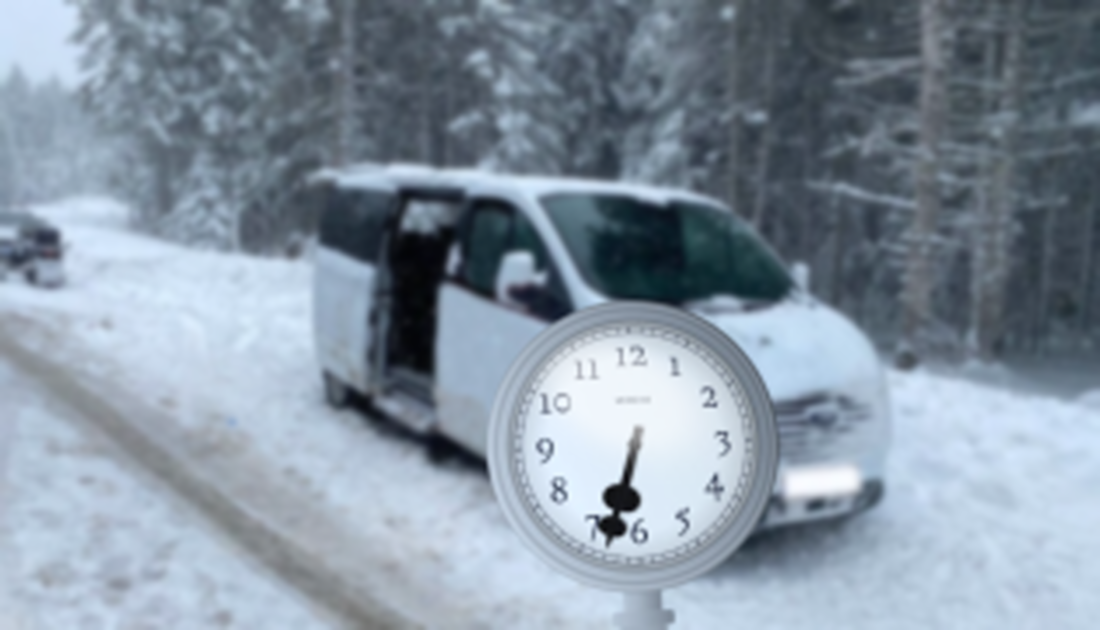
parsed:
6:33
